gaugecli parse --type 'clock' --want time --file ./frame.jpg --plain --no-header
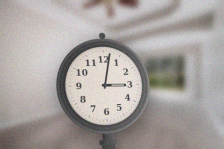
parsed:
3:02
